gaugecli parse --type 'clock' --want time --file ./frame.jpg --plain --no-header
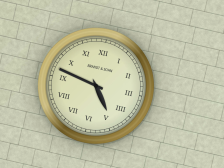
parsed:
4:47
